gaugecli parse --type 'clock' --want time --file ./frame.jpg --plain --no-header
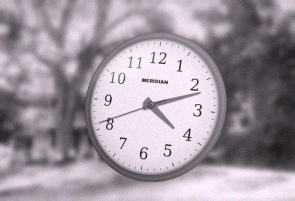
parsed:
4:11:41
